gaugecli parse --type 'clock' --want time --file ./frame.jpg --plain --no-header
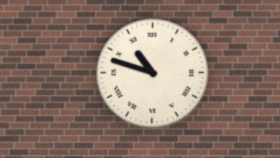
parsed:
10:48
